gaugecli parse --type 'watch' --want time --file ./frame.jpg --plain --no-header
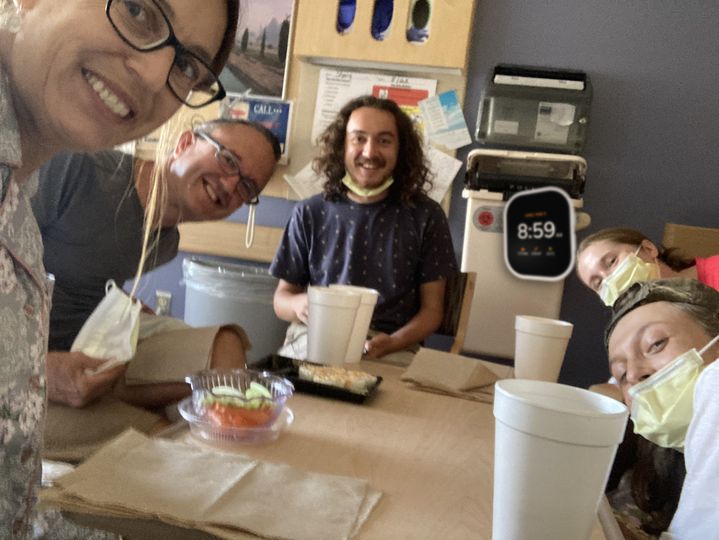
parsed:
8:59
